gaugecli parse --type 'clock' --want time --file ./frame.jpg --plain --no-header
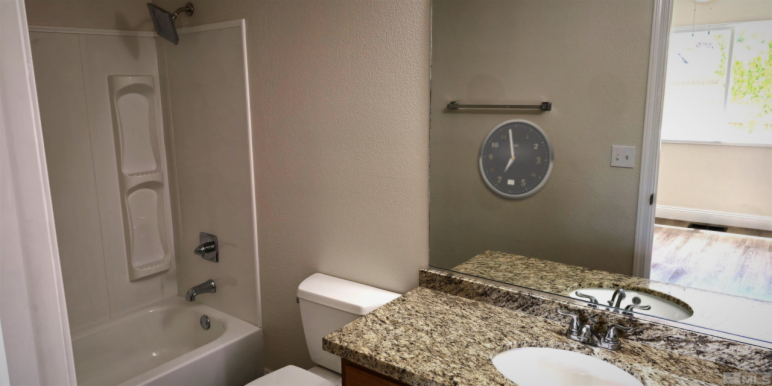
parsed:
6:58
